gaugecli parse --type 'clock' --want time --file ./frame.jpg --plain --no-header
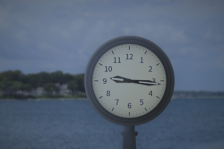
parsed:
9:16
